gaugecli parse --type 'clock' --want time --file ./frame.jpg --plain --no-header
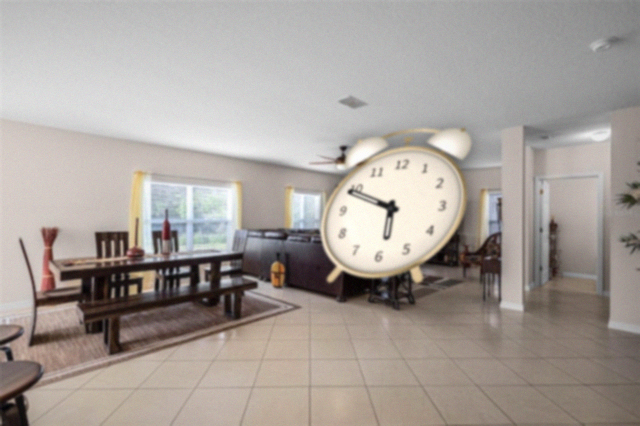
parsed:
5:49
